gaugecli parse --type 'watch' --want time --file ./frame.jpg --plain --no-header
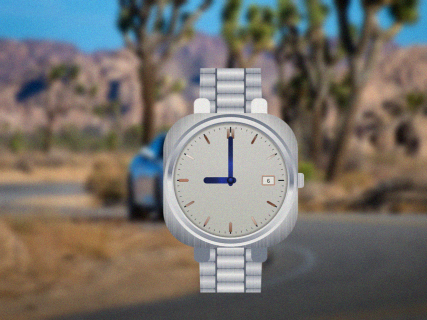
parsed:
9:00
